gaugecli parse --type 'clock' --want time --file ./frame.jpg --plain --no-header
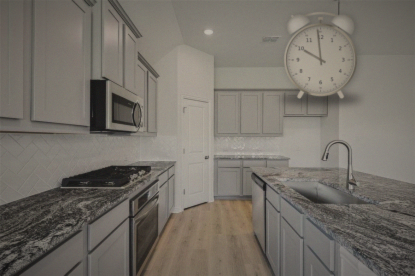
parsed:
9:59
